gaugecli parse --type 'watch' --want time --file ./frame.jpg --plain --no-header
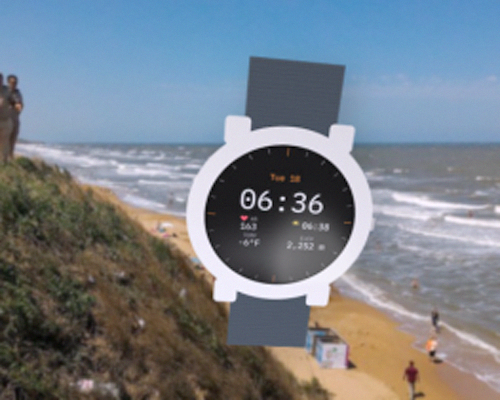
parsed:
6:36
